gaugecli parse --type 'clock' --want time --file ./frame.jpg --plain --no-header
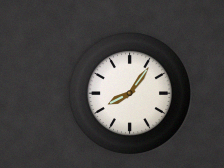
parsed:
8:06
